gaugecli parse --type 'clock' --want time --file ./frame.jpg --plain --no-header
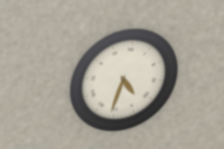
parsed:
4:31
